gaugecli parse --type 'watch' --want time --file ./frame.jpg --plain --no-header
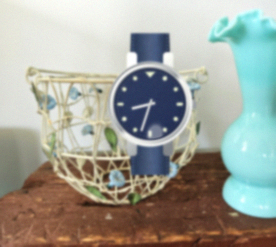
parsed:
8:33
